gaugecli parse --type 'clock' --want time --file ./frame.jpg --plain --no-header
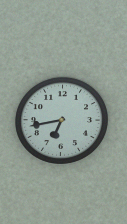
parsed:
6:43
